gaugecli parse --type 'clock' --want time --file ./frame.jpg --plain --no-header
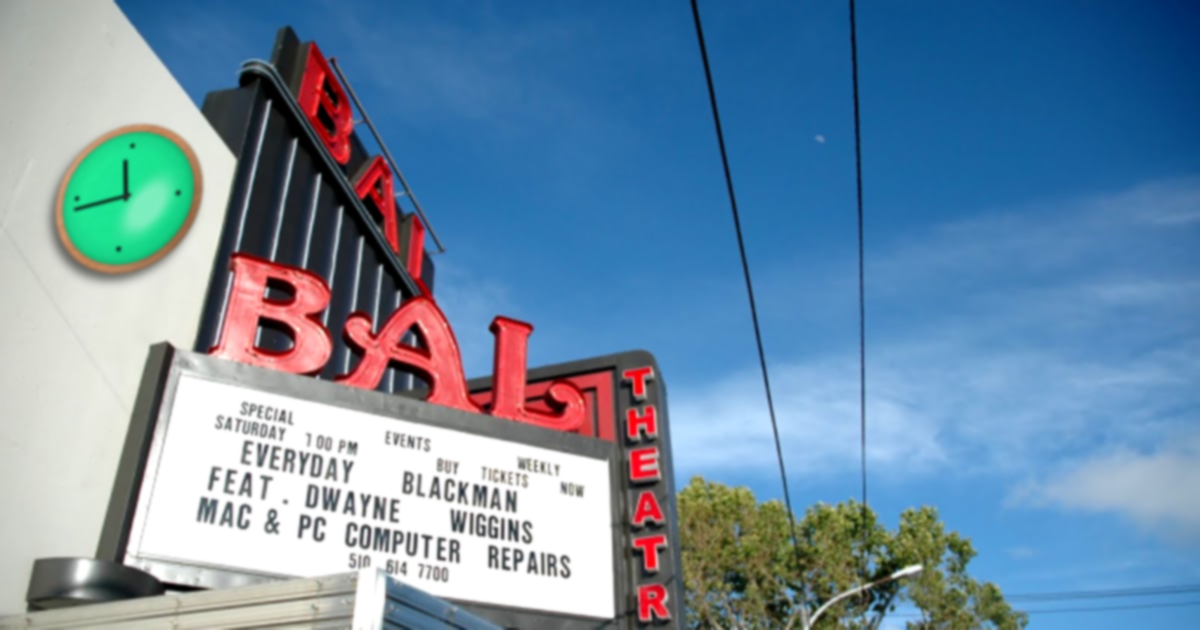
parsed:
11:43
